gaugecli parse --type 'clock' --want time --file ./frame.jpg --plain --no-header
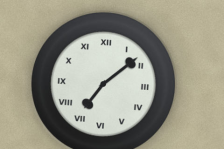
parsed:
7:08
